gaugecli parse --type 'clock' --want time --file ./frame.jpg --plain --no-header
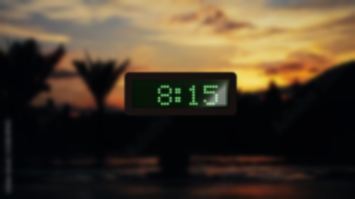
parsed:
8:15
